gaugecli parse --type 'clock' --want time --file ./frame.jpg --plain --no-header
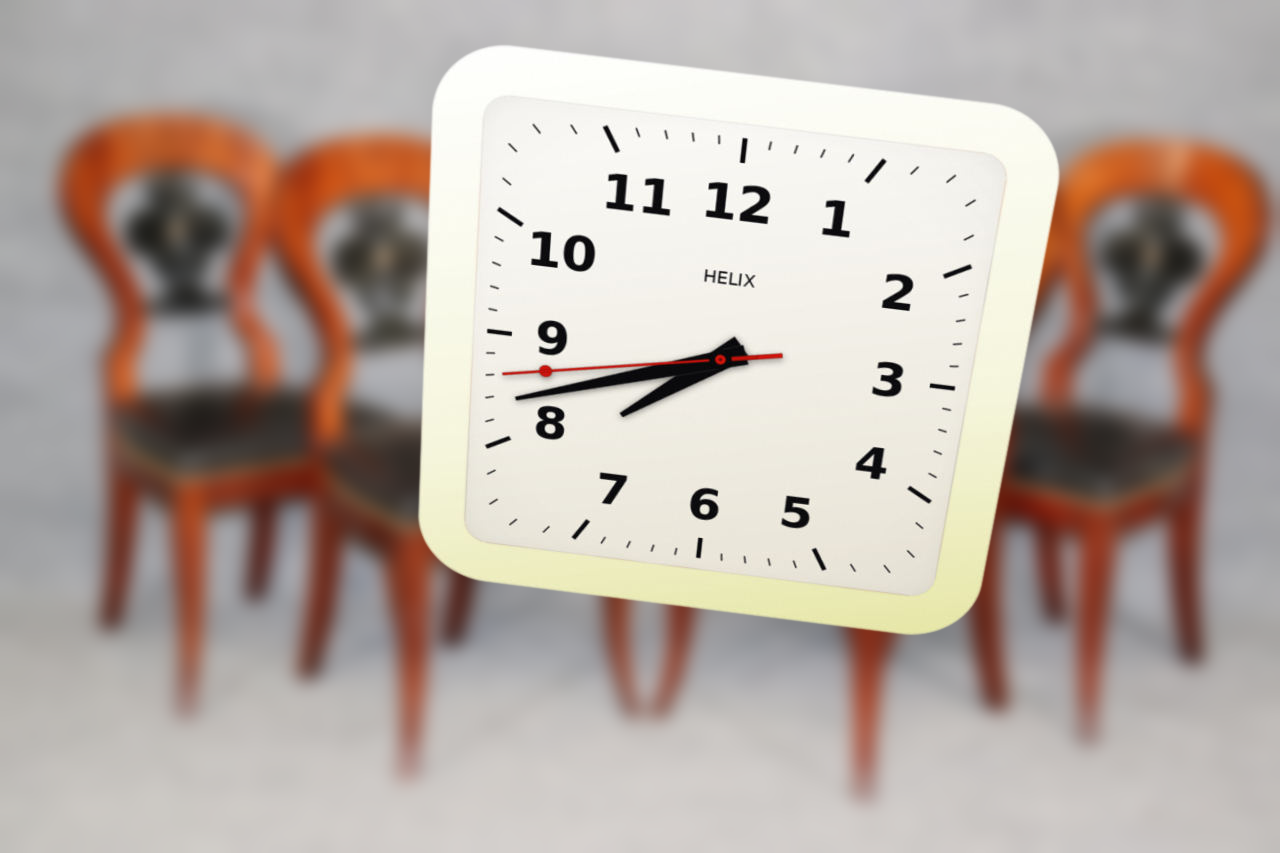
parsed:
7:41:43
